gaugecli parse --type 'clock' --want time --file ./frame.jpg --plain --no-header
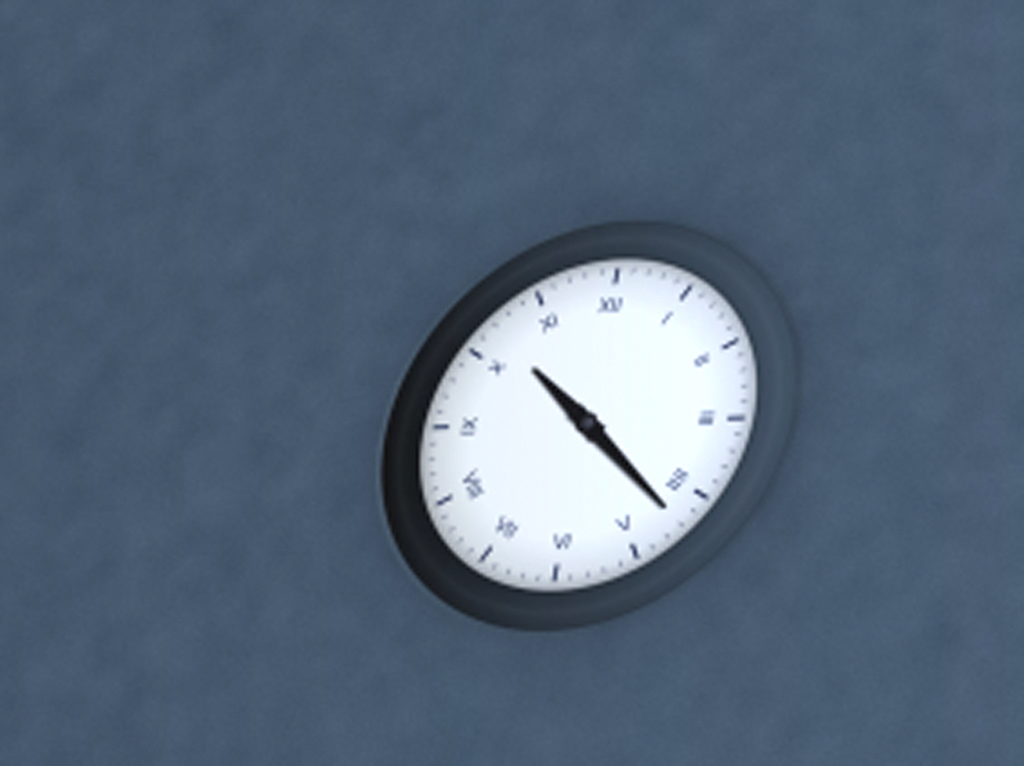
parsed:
10:22
